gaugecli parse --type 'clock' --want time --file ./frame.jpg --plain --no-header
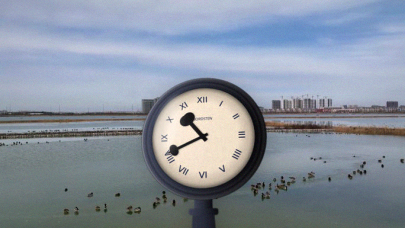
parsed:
10:41
